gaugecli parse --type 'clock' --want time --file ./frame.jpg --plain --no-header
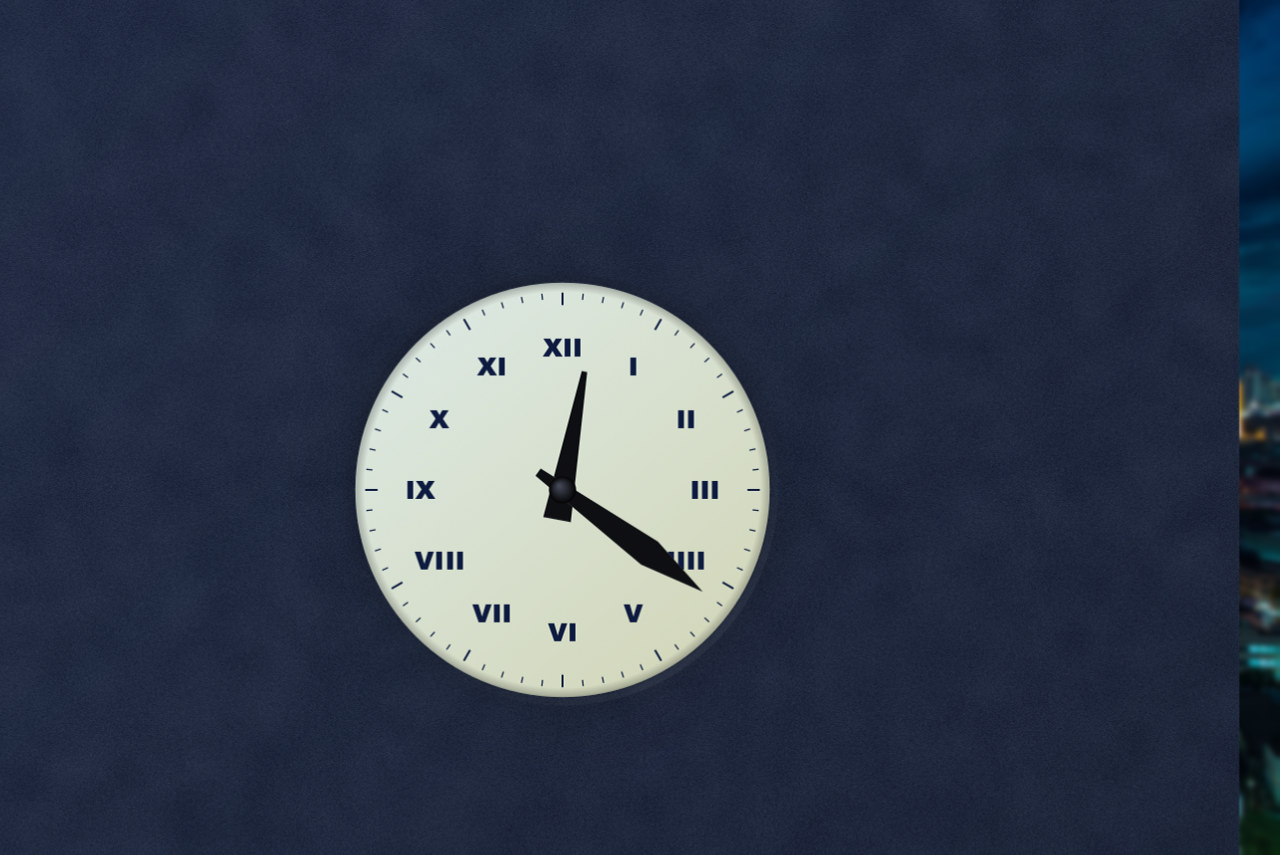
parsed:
12:21
